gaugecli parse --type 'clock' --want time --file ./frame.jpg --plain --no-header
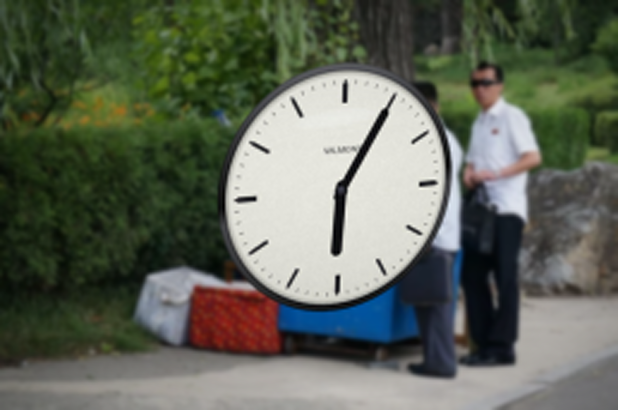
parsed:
6:05
